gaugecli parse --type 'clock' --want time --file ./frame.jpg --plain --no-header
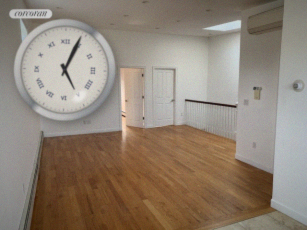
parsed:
5:04
